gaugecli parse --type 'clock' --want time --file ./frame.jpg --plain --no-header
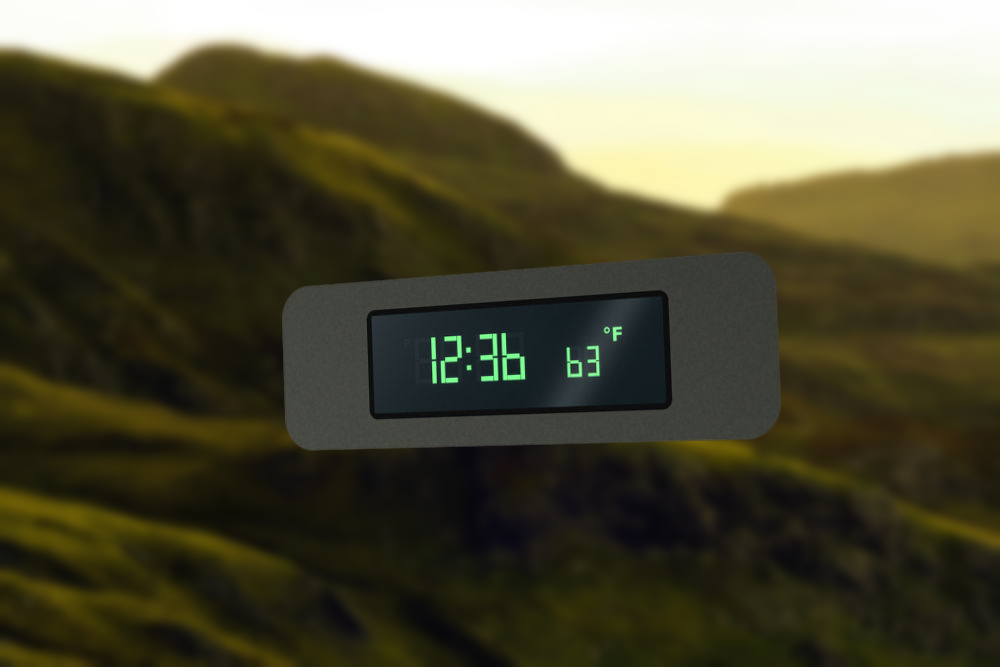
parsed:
12:36
